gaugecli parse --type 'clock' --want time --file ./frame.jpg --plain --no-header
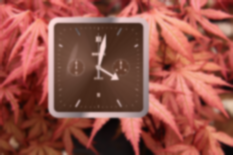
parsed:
4:02
